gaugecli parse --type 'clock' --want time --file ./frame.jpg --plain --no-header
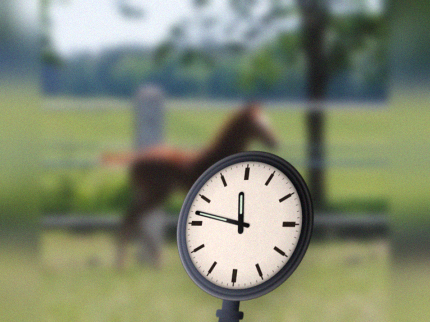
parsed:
11:47
